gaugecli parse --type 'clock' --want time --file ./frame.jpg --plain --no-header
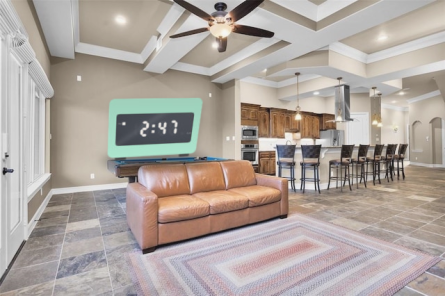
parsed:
2:47
